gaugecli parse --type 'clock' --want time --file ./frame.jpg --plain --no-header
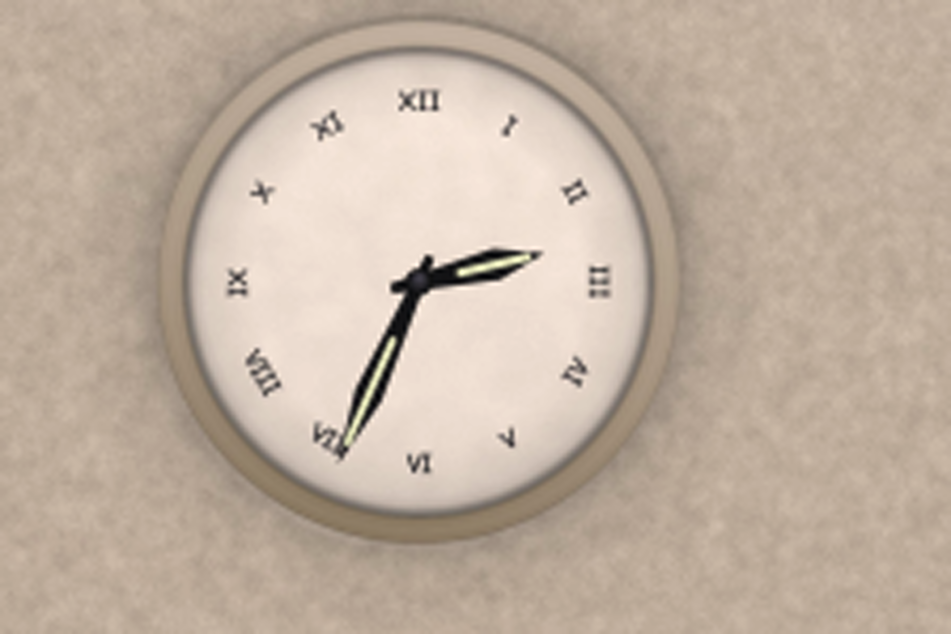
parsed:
2:34
